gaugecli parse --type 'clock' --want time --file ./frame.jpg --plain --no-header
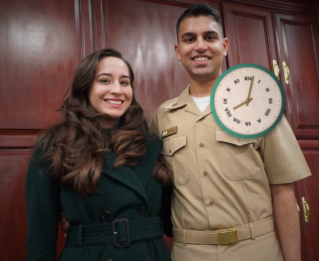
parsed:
8:02
